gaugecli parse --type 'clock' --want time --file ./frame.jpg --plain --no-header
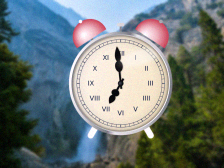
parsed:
6:59
